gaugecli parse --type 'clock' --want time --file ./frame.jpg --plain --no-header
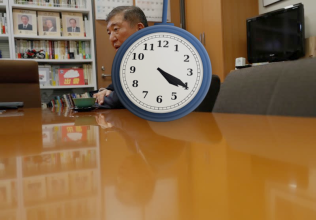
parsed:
4:20
